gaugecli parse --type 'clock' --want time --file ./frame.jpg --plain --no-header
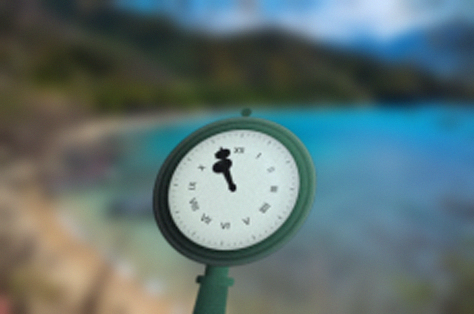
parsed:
10:56
